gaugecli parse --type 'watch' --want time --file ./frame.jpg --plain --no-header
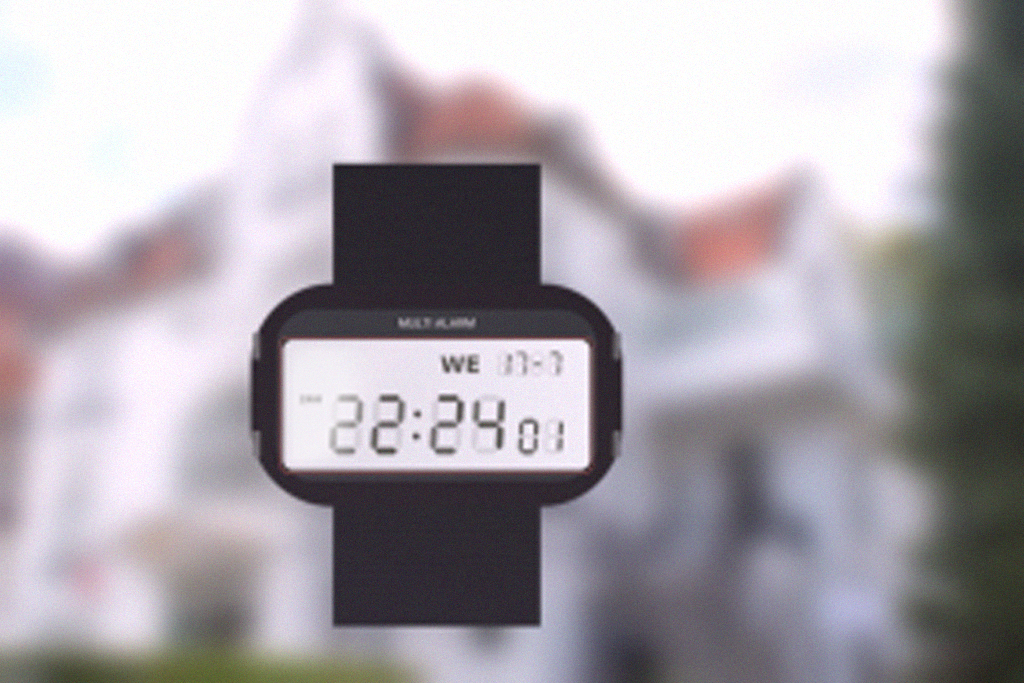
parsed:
22:24:01
